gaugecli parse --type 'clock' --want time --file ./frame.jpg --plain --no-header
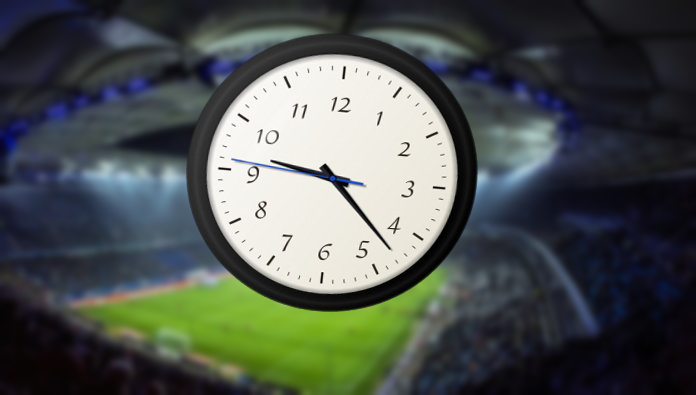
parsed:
9:22:46
